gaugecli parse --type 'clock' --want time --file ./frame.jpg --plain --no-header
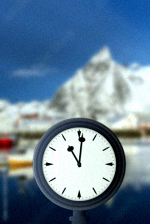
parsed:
11:01
